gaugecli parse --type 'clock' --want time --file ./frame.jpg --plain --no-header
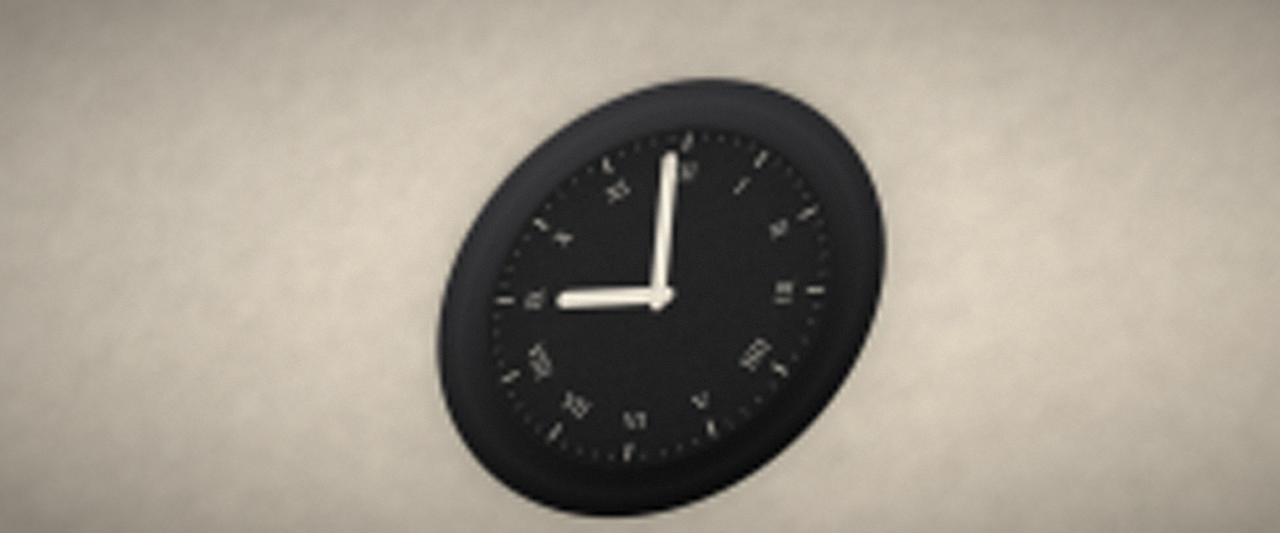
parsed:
8:59
